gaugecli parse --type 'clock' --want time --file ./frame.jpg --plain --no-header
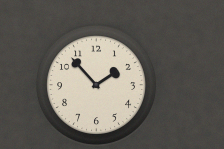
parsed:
1:53
